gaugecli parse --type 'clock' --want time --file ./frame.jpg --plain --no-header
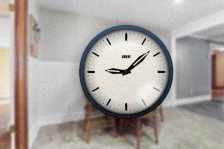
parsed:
9:08
